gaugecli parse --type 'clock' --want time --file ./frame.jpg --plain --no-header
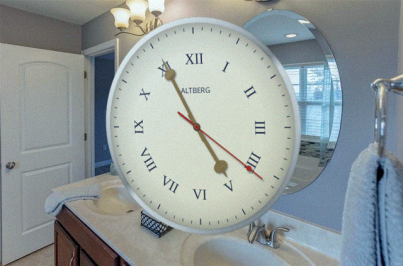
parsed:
4:55:21
